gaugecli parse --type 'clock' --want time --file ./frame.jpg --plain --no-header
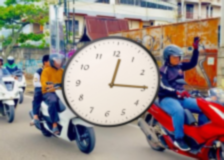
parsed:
12:15
